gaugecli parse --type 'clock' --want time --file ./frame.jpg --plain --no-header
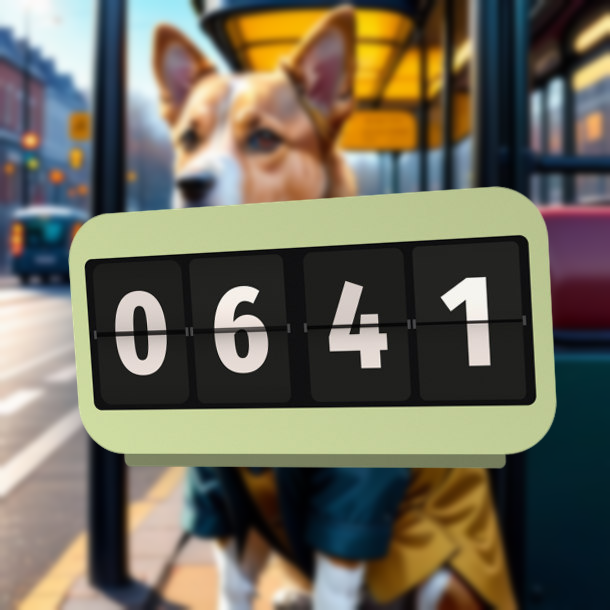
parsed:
6:41
